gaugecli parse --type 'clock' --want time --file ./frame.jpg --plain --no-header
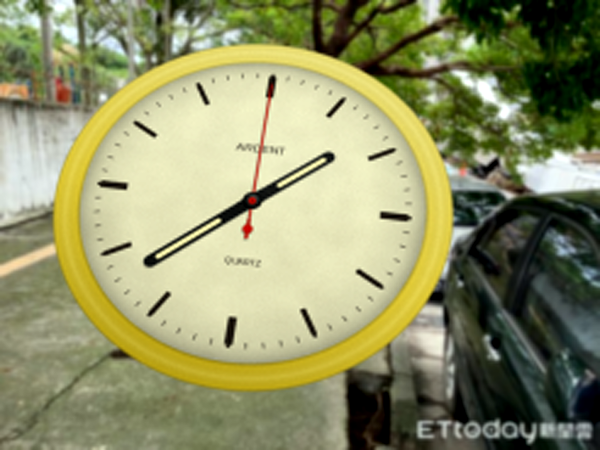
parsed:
1:38:00
